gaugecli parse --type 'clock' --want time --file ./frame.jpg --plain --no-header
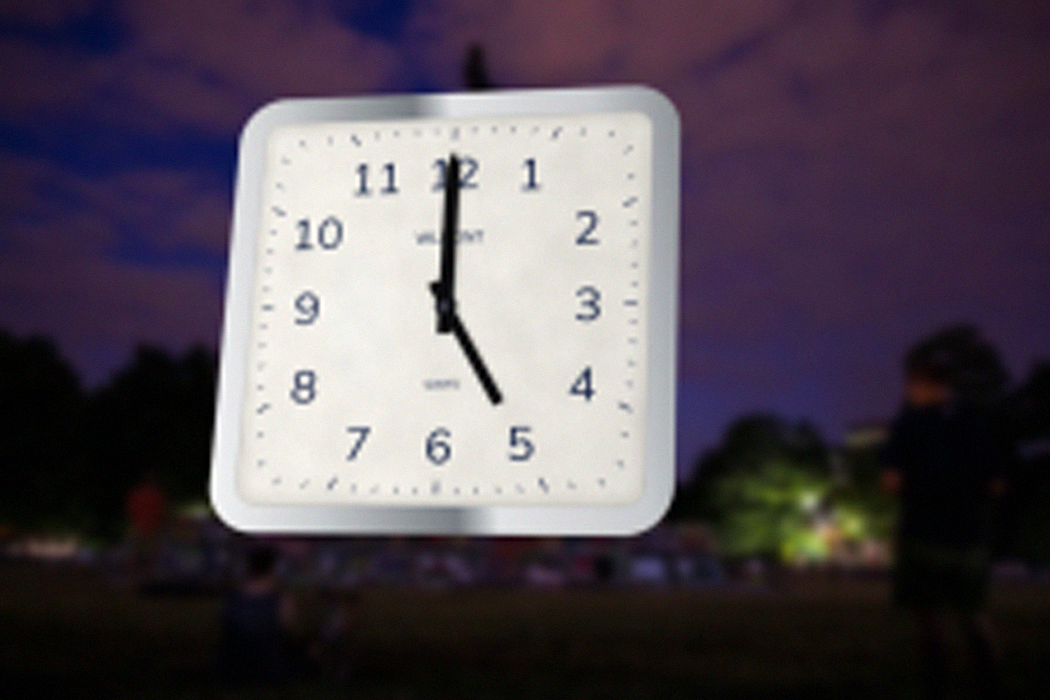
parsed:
5:00
